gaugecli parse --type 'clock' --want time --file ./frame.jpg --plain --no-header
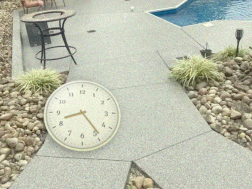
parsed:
8:24
